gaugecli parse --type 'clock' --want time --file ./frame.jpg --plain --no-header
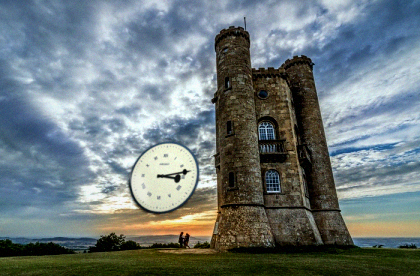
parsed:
3:13
